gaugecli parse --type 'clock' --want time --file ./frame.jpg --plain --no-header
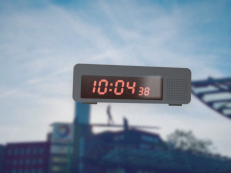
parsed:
10:04:38
